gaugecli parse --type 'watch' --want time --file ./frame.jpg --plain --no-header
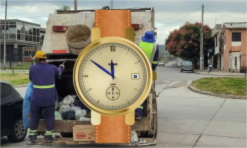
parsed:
11:51
